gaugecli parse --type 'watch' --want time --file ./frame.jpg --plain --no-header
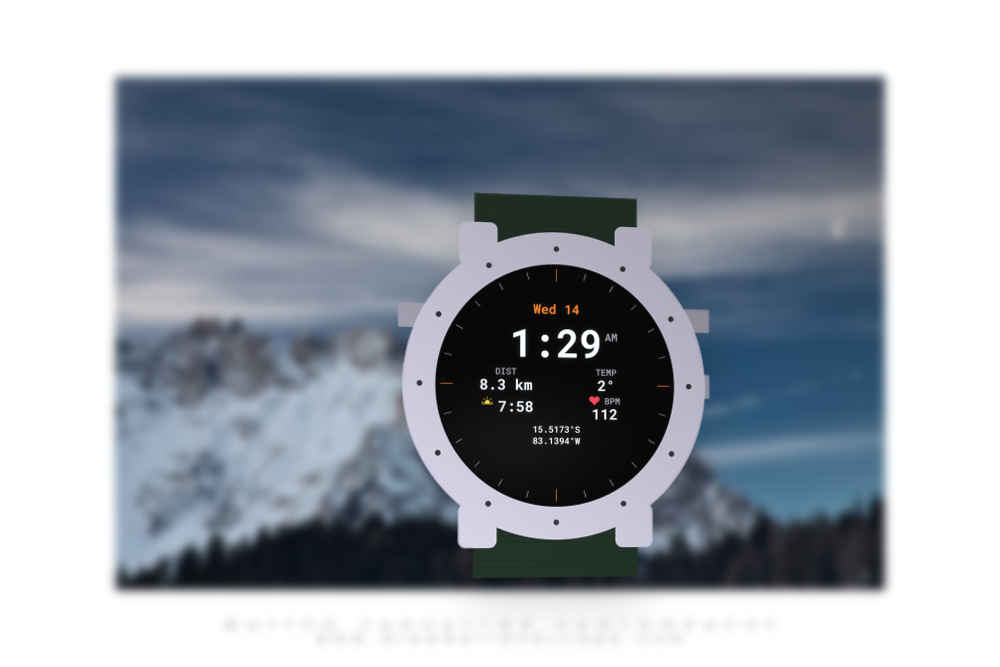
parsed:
1:29
